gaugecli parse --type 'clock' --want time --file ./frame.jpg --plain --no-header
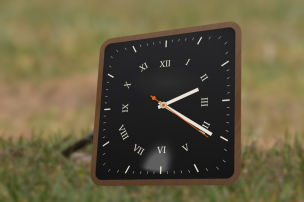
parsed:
2:20:21
